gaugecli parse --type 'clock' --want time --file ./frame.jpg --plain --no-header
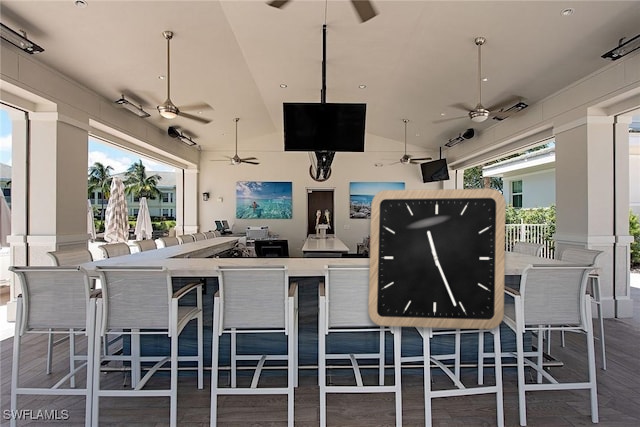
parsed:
11:26
